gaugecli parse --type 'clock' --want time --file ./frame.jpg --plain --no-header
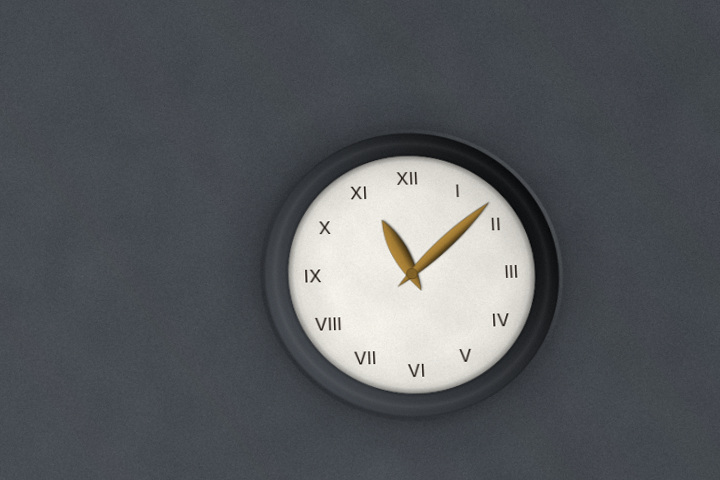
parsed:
11:08
